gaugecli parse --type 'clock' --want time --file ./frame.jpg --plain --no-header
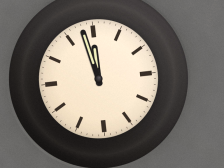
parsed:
11:58
